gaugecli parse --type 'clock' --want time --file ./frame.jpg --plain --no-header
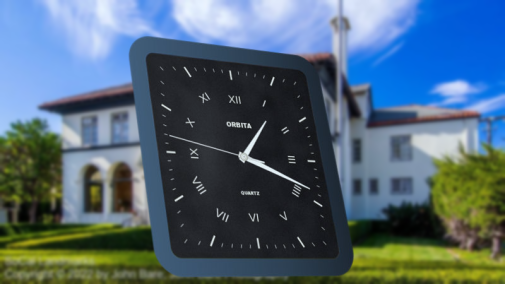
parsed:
1:18:47
